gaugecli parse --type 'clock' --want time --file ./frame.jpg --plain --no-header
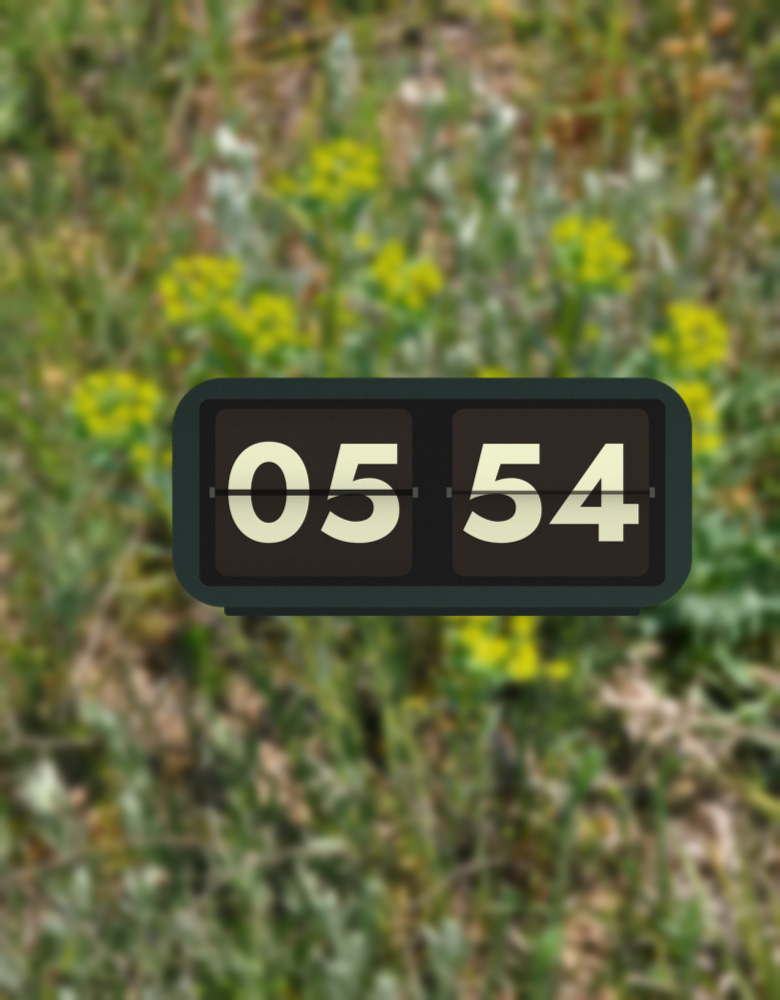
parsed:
5:54
